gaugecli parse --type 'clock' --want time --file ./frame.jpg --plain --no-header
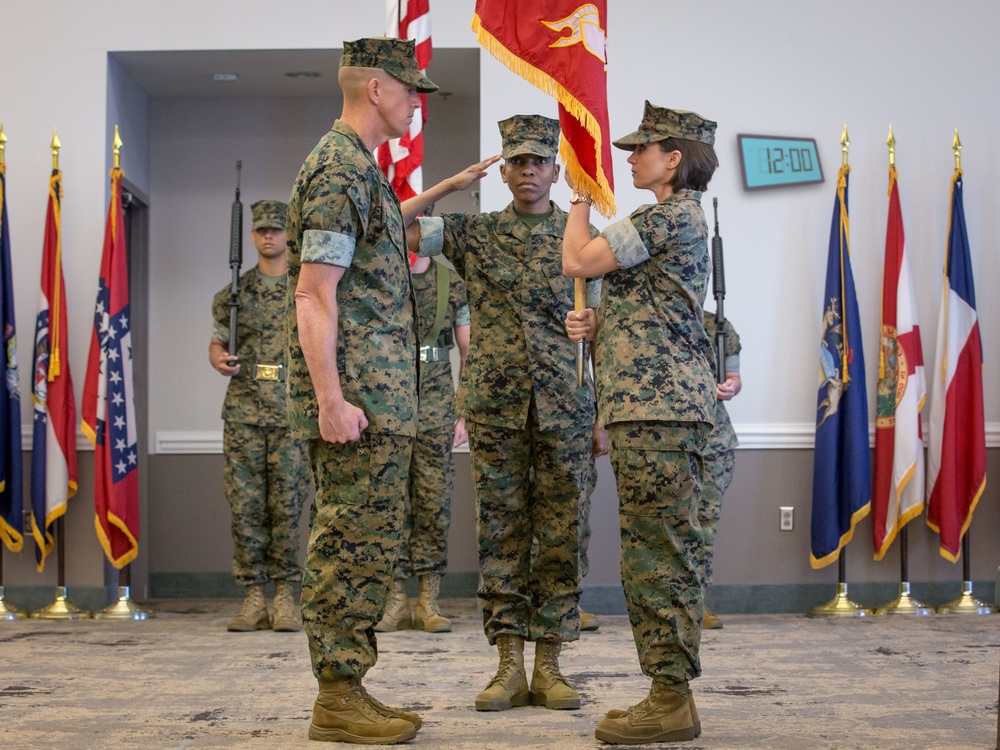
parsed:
12:00
